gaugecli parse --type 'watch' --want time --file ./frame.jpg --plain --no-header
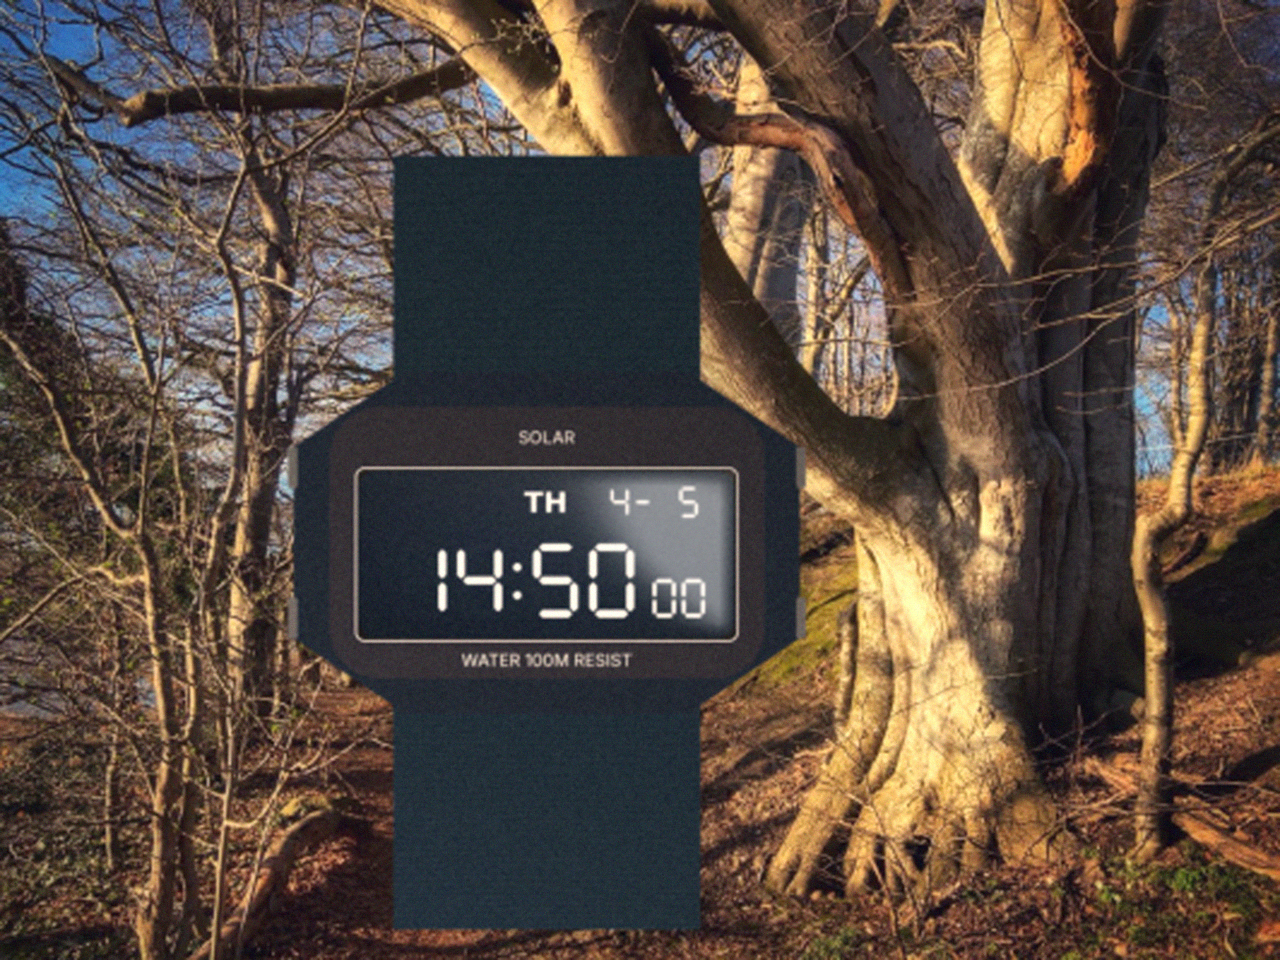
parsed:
14:50:00
